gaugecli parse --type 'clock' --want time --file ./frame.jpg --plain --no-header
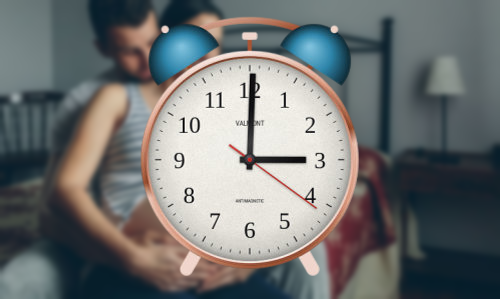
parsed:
3:00:21
